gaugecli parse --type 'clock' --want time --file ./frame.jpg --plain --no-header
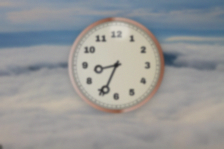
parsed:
8:34
